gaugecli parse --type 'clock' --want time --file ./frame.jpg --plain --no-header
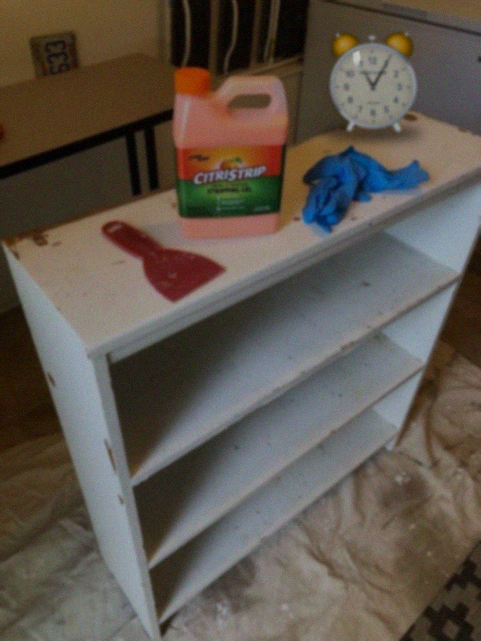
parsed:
11:05
